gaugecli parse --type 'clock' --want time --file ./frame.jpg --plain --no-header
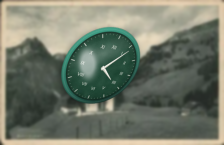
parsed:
4:06
